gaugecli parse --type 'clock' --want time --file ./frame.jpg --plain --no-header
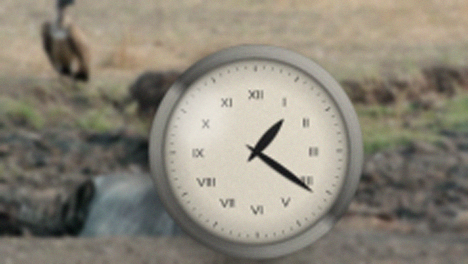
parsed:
1:21
